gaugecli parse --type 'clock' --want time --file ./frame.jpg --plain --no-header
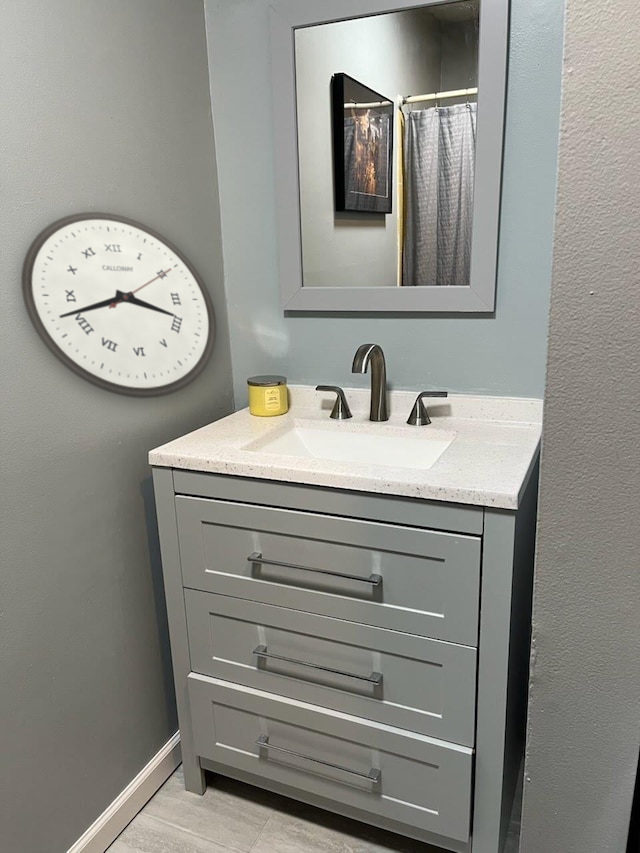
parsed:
3:42:10
